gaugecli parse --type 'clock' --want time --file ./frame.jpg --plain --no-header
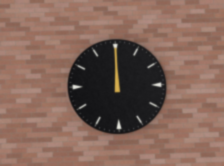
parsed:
12:00
